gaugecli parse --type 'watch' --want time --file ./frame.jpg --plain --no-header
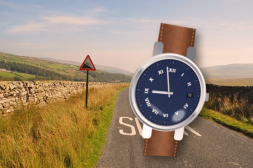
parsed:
8:58
